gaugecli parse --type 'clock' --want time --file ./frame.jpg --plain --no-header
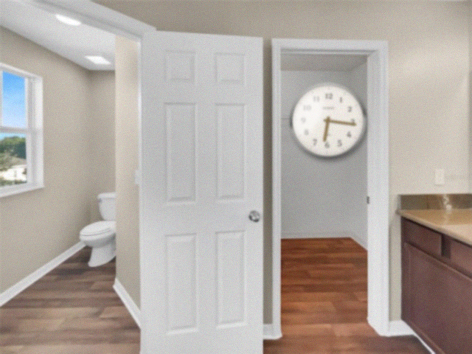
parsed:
6:16
